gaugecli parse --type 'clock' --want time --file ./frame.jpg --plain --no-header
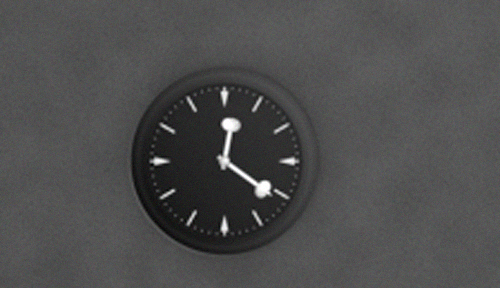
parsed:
12:21
